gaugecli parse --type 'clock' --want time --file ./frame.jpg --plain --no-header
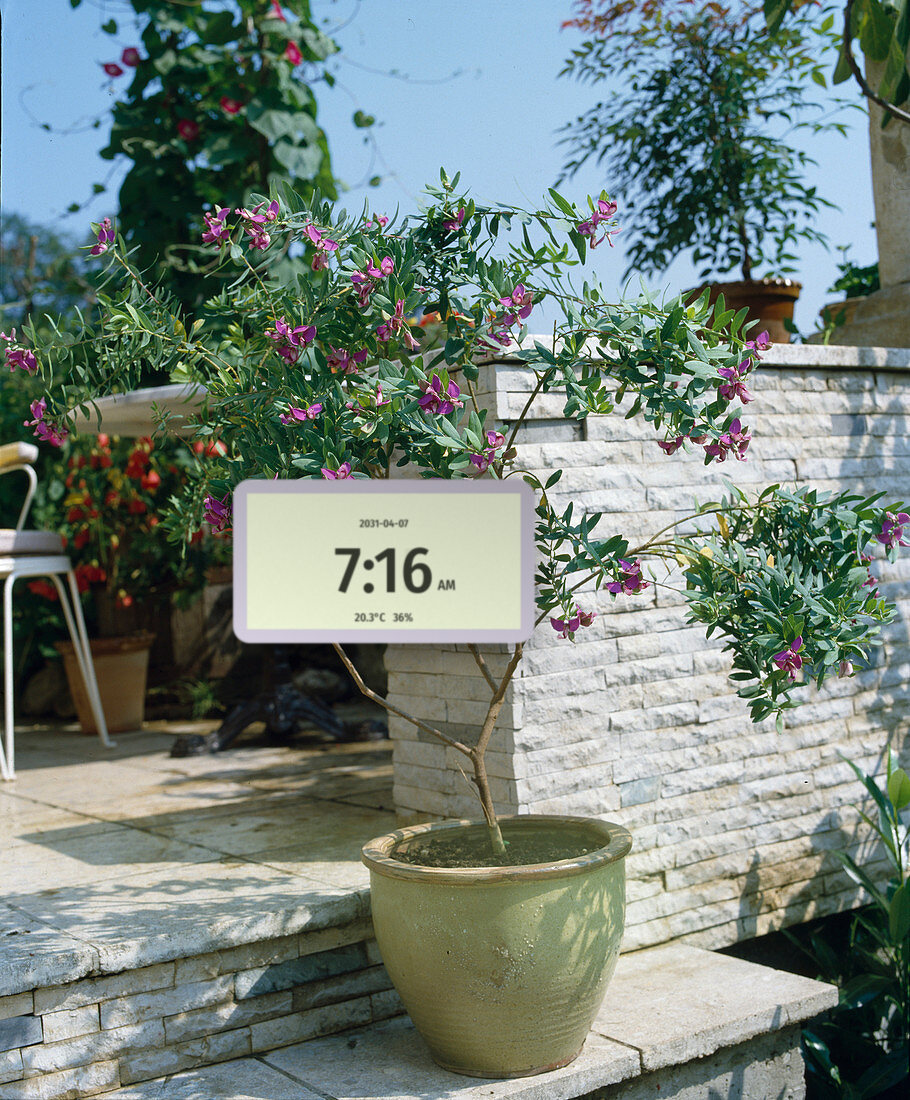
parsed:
7:16
